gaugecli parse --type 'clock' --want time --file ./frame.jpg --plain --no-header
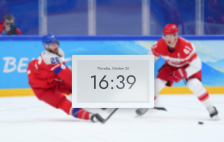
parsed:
16:39
